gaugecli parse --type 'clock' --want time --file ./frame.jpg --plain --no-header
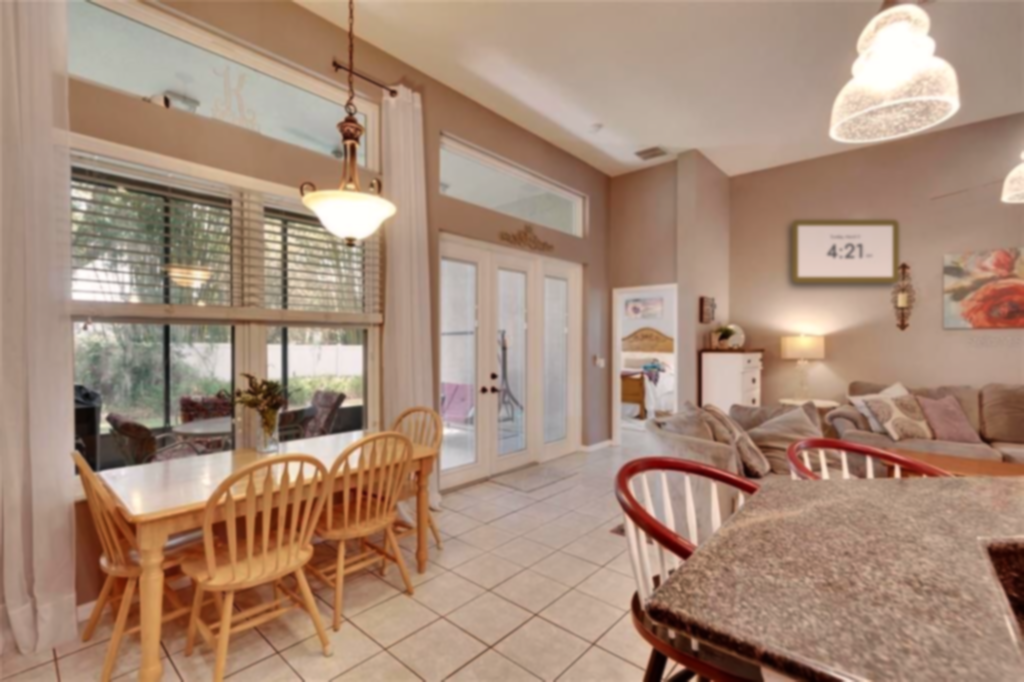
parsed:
4:21
